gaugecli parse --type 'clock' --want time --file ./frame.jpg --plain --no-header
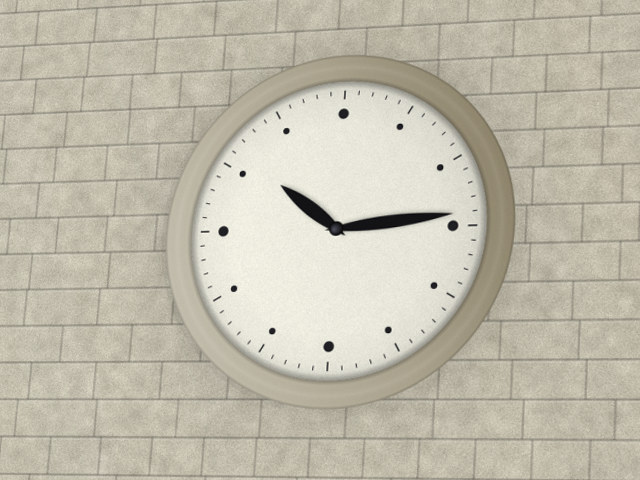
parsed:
10:14
